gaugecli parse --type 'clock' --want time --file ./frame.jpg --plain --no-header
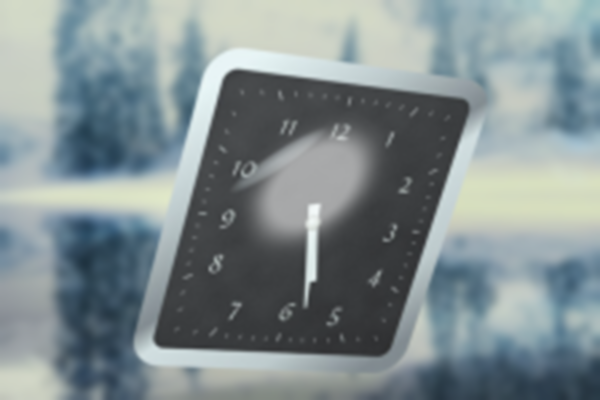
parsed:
5:28
